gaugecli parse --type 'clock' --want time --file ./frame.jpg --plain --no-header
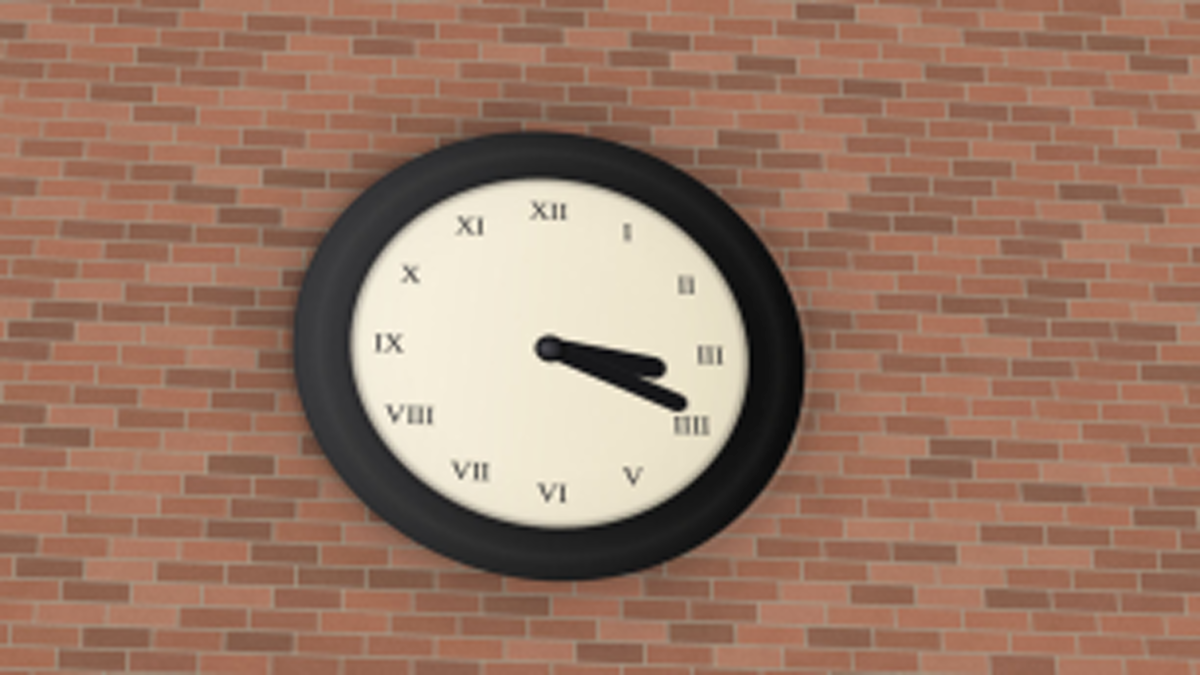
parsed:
3:19
